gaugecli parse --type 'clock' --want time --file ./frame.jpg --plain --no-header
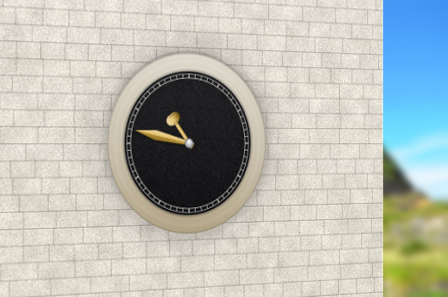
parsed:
10:47
